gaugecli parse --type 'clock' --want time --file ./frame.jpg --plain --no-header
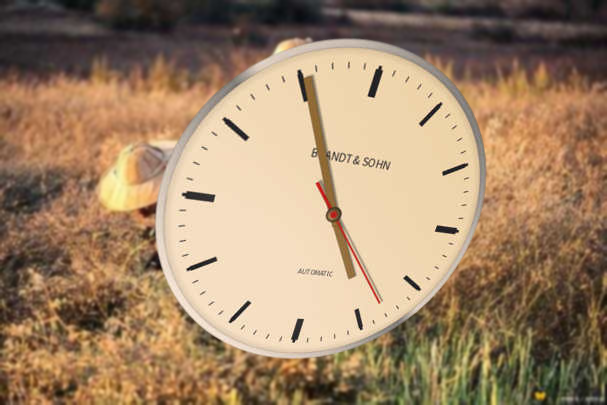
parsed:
4:55:23
